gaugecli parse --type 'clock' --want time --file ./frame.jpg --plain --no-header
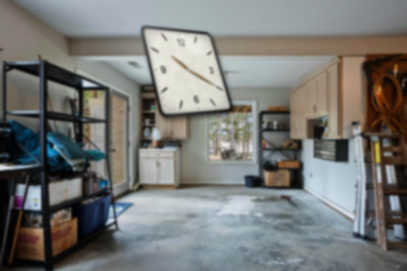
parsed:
10:20
